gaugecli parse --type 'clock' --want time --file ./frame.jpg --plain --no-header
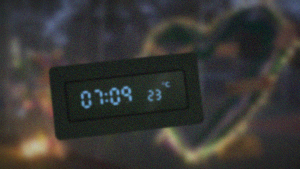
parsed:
7:09
